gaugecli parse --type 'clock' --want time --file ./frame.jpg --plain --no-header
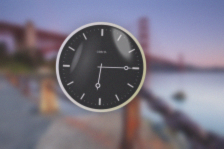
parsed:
6:15
